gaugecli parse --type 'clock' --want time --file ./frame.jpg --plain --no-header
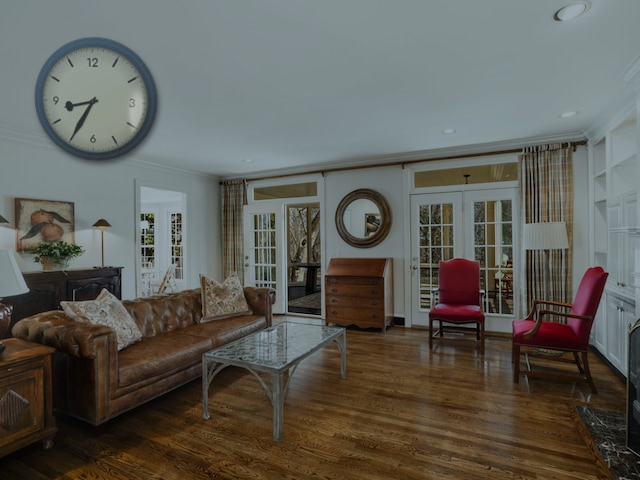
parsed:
8:35
